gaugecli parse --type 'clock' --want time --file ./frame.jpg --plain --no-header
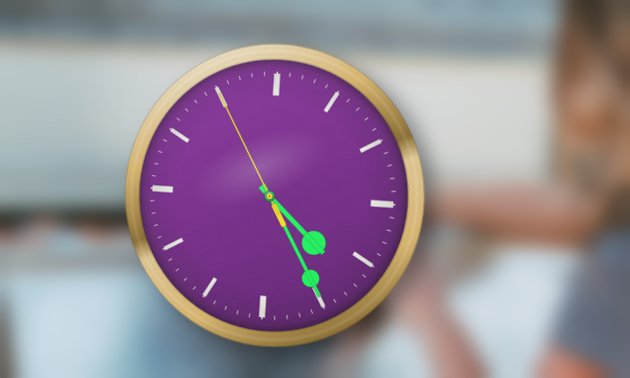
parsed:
4:24:55
